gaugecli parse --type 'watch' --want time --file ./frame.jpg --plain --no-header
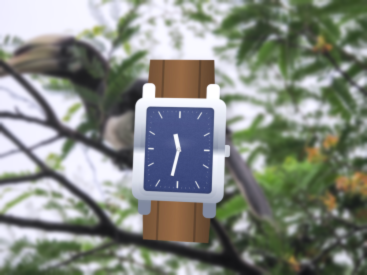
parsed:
11:32
